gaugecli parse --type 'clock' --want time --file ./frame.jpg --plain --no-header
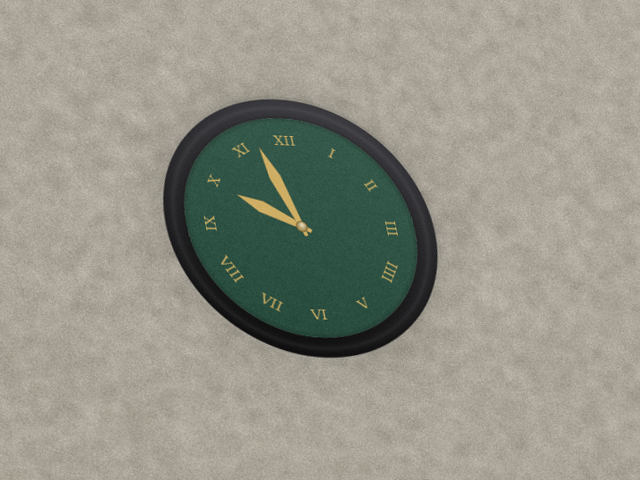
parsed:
9:57
